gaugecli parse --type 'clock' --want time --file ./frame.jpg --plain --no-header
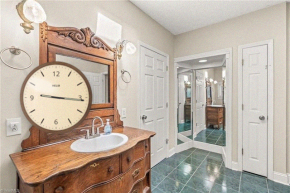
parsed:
9:16
